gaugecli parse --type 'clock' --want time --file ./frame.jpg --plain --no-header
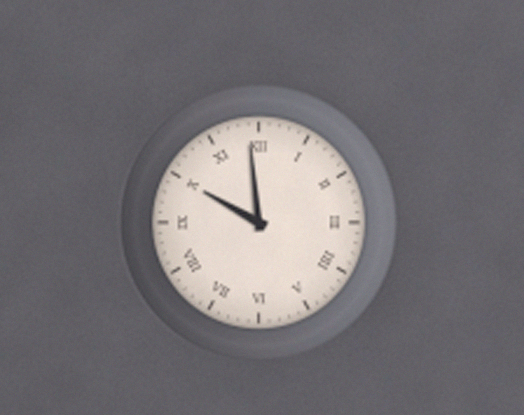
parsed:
9:59
